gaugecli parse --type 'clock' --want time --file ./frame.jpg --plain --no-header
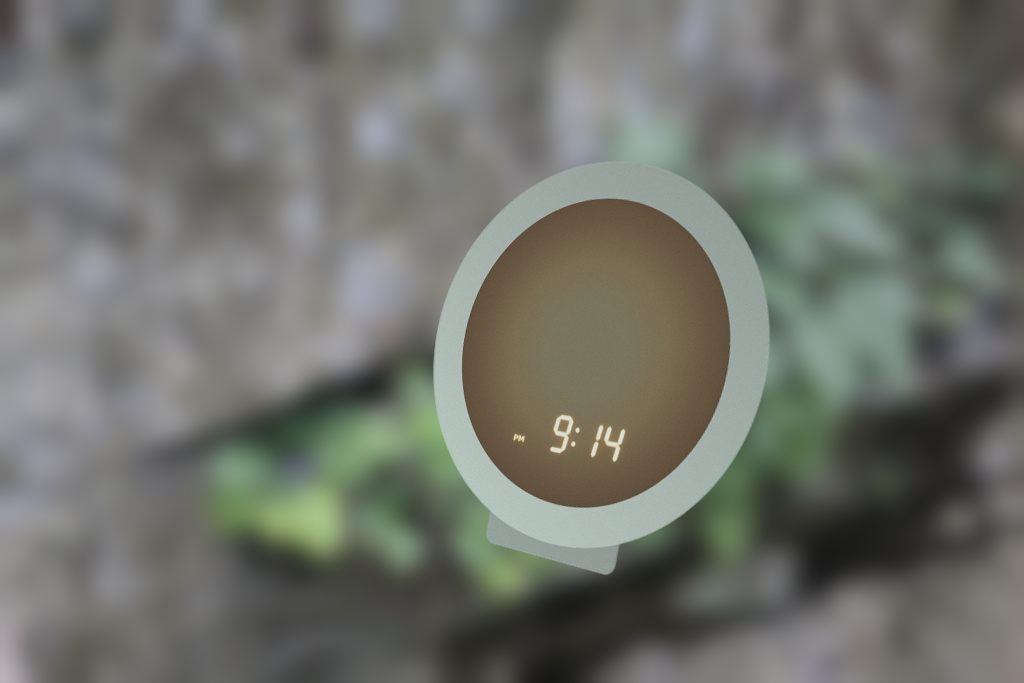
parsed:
9:14
